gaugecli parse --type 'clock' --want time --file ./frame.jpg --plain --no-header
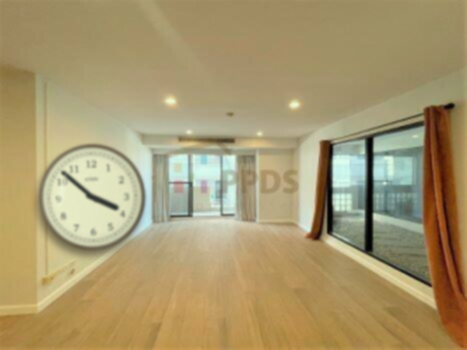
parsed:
3:52
